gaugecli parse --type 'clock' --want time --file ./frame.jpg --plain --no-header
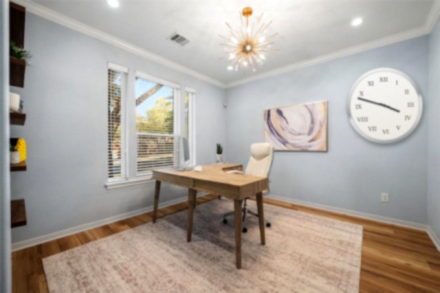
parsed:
3:48
